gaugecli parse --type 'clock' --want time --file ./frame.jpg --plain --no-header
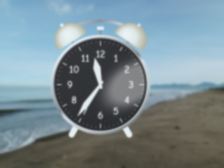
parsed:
11:36
